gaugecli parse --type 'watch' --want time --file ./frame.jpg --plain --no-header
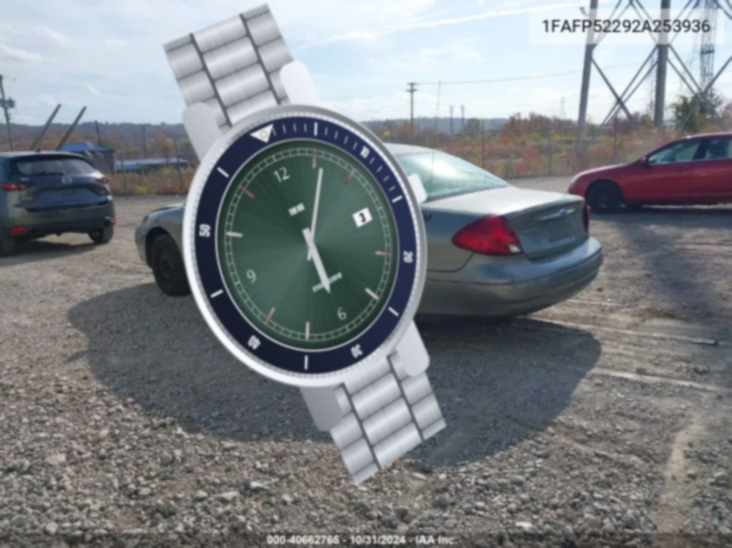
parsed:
6:06
